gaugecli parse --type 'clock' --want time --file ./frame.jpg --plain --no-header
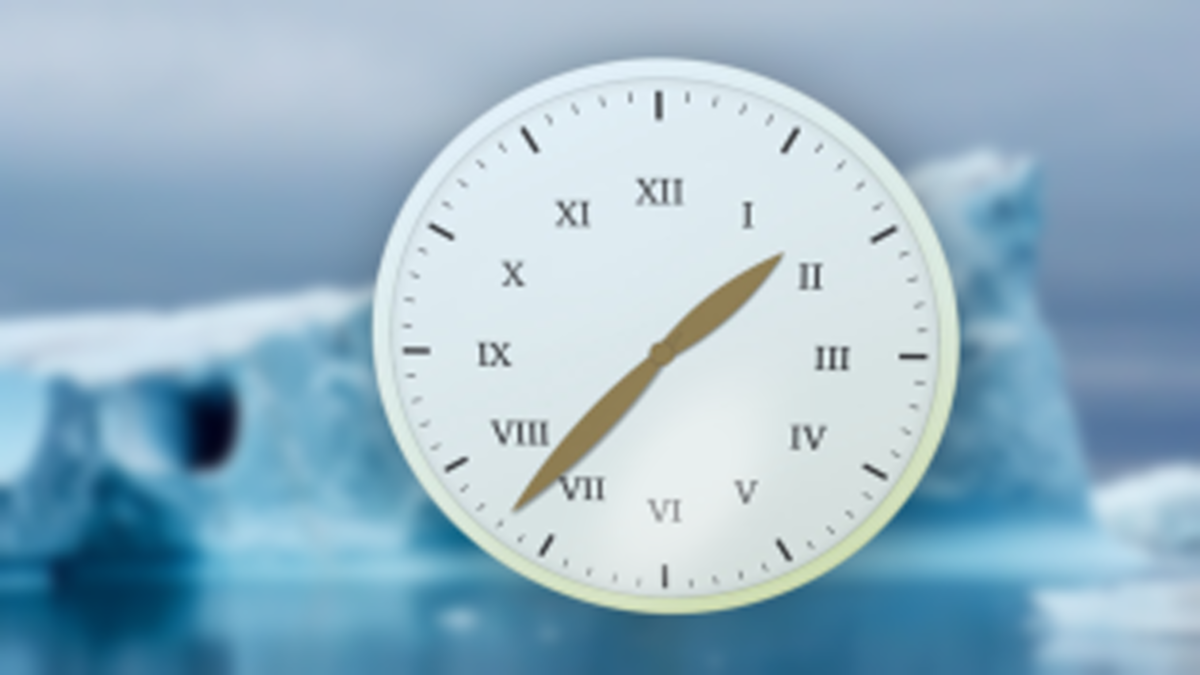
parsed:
1:37
